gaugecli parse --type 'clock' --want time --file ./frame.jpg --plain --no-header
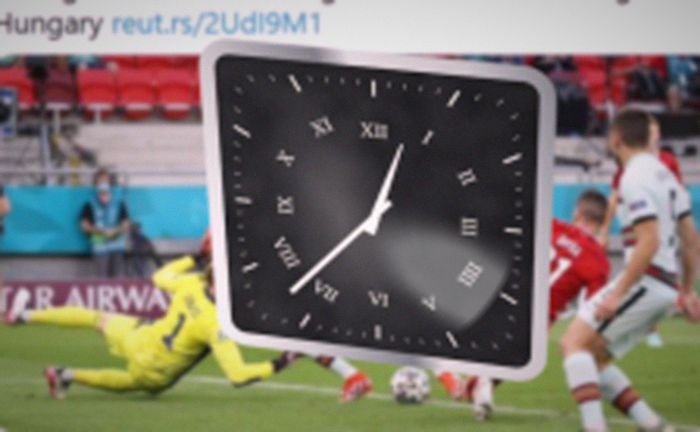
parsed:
12:37
